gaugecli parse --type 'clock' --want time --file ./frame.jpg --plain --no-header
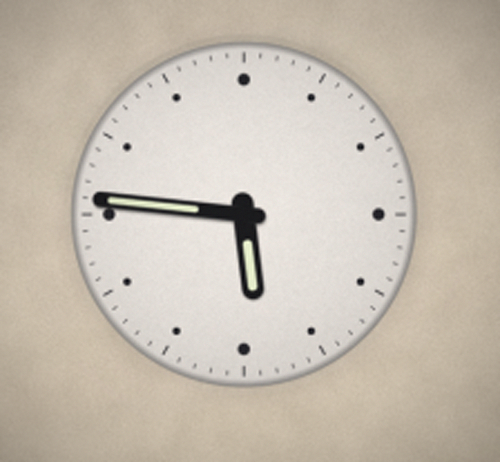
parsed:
5:46
